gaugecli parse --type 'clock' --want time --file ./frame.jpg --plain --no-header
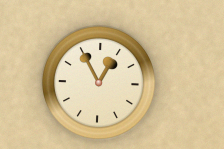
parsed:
12:55
